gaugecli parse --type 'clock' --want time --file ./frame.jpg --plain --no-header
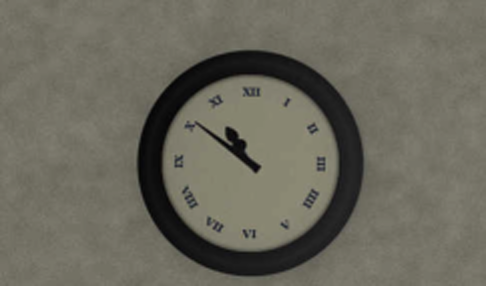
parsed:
10:51
